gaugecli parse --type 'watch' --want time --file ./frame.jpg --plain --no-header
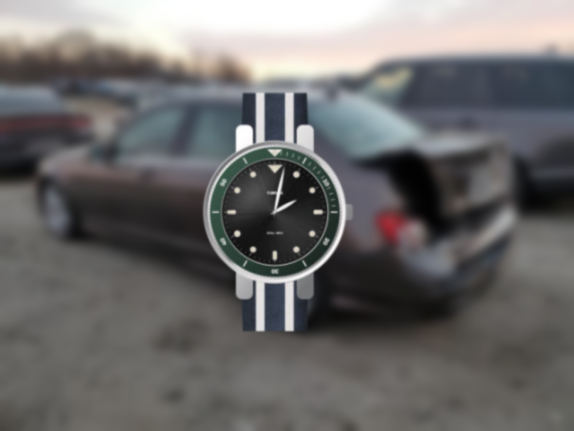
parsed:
2:02
